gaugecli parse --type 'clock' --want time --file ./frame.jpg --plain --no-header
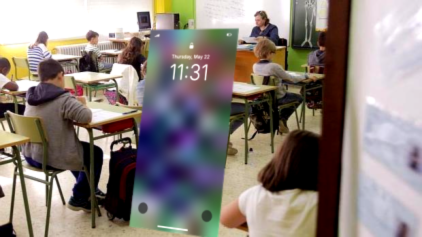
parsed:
11:31
